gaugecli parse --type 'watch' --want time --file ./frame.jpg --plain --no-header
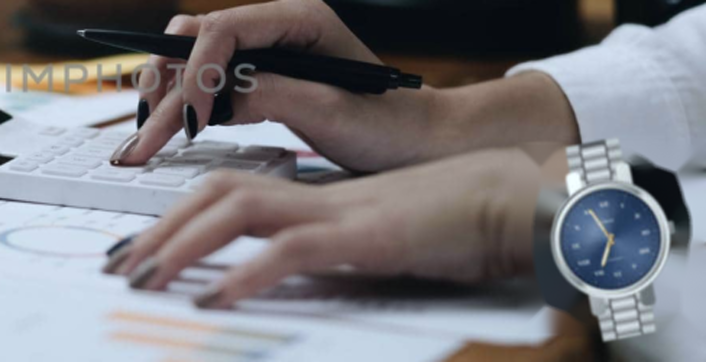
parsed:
6:56
